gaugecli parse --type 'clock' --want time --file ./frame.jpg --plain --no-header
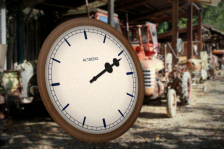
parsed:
2:11
